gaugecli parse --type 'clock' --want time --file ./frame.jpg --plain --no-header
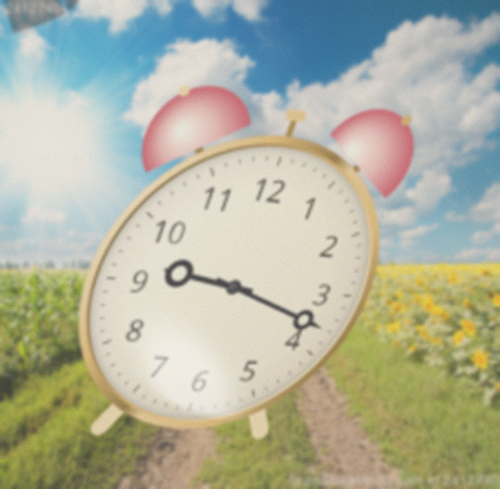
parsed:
9:18
